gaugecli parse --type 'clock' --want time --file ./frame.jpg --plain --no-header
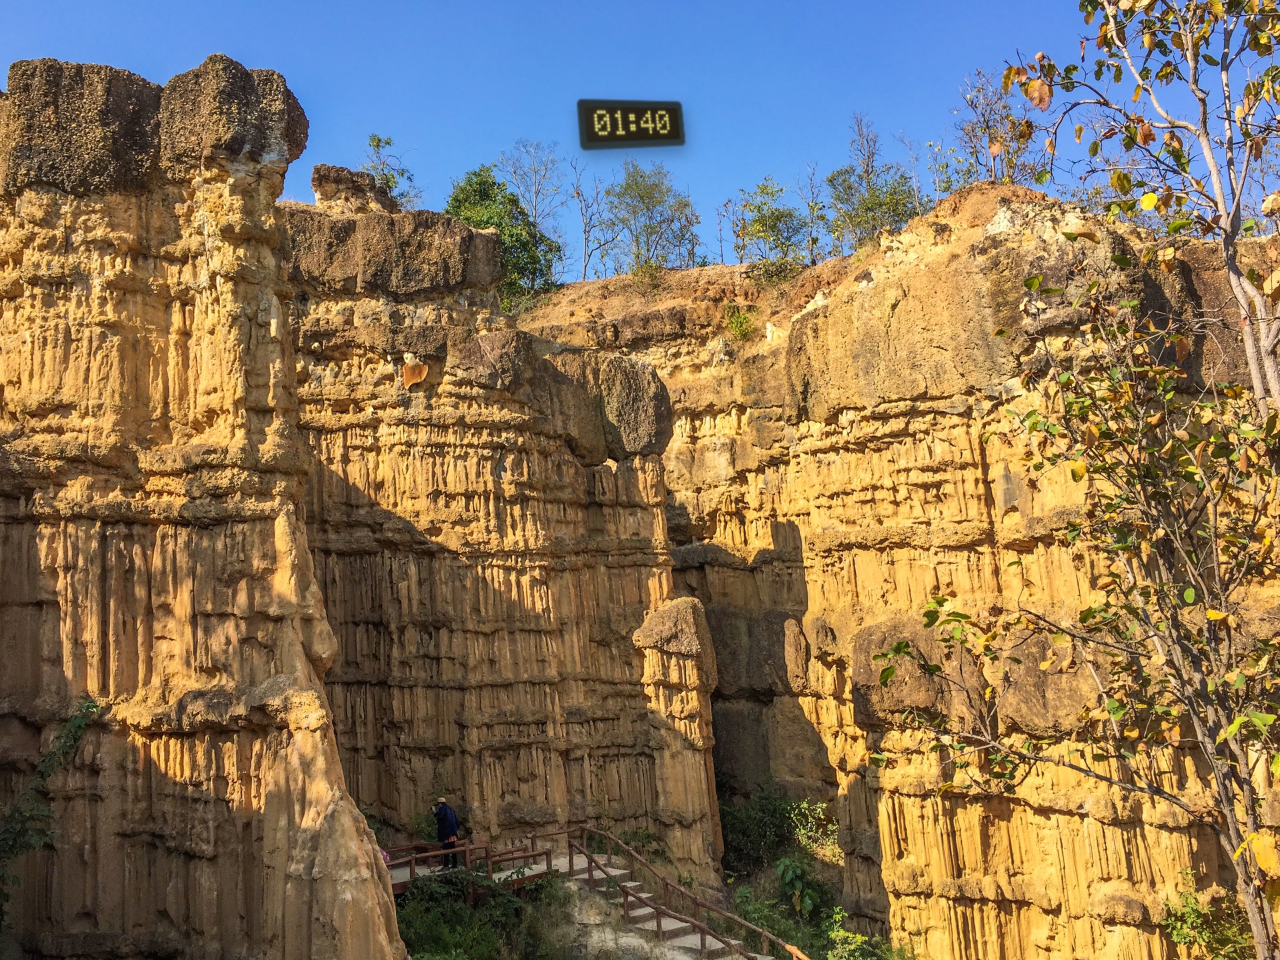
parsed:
1:40
